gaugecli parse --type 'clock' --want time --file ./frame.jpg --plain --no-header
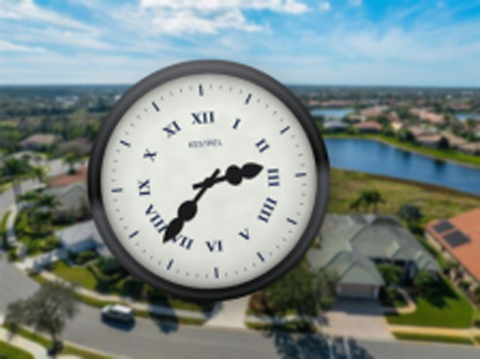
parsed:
2:37
